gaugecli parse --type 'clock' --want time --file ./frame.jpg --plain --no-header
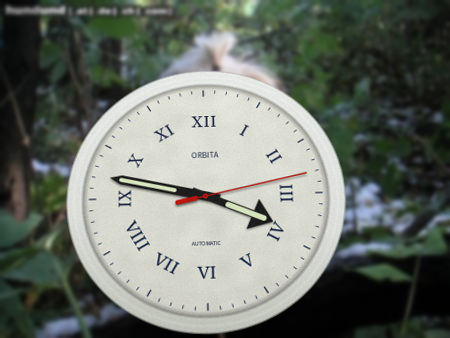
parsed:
3:47:13
